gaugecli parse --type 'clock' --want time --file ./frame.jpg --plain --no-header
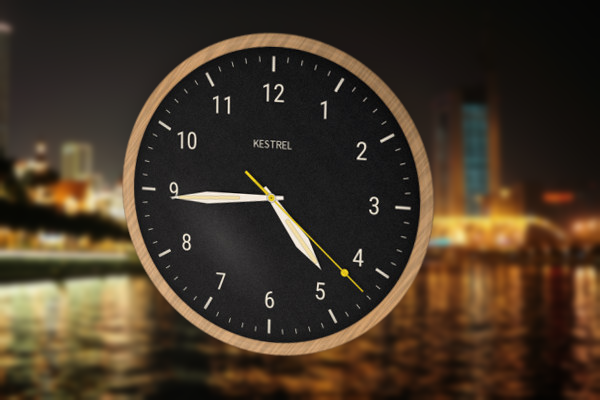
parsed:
4:44:22
